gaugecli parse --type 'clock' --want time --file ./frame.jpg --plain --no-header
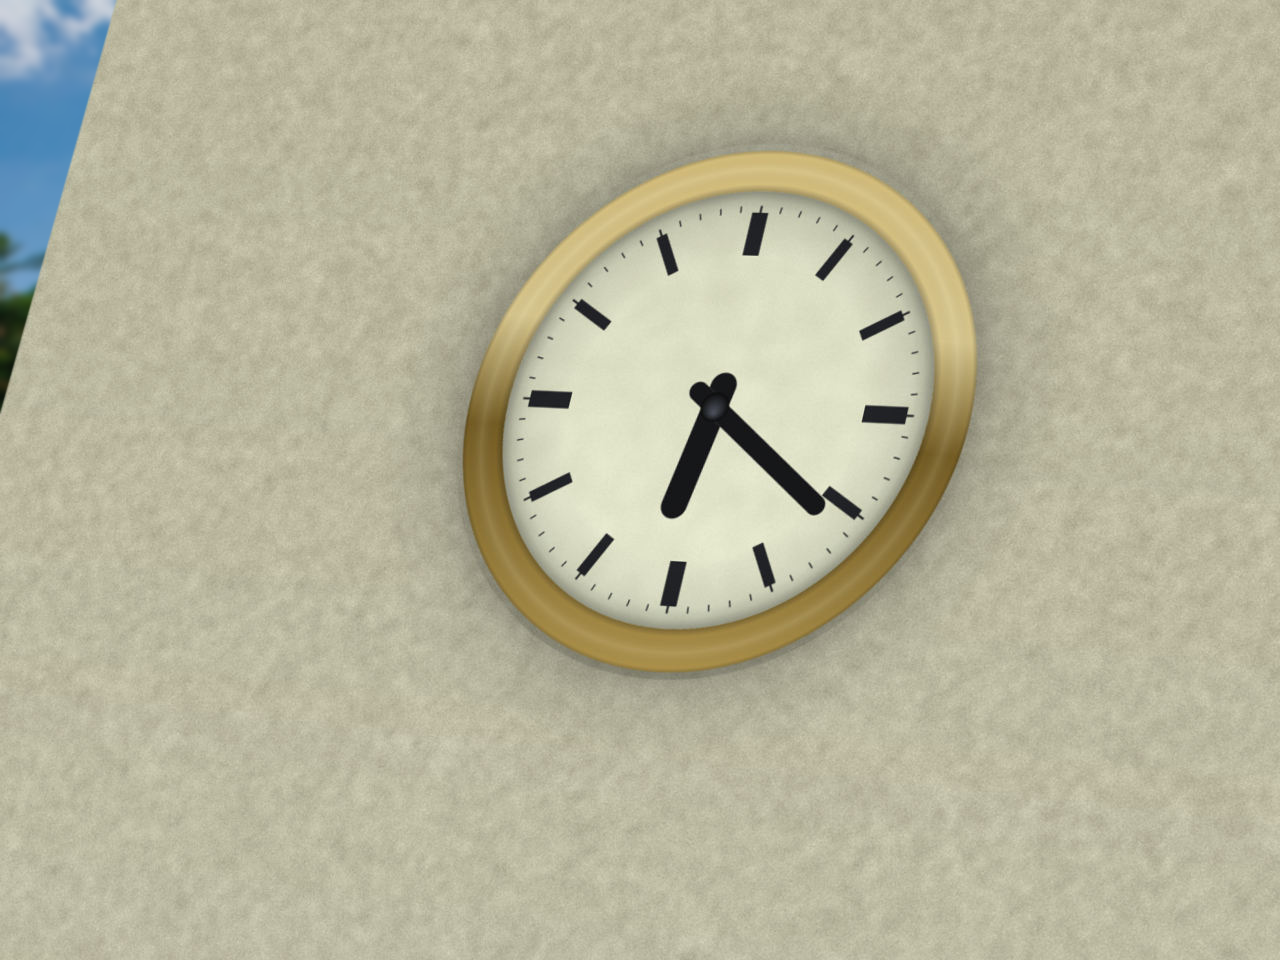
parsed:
6:21
